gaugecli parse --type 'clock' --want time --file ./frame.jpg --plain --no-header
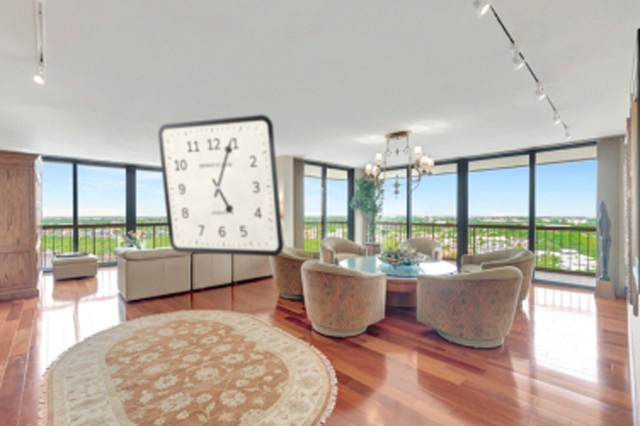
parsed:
5:04
